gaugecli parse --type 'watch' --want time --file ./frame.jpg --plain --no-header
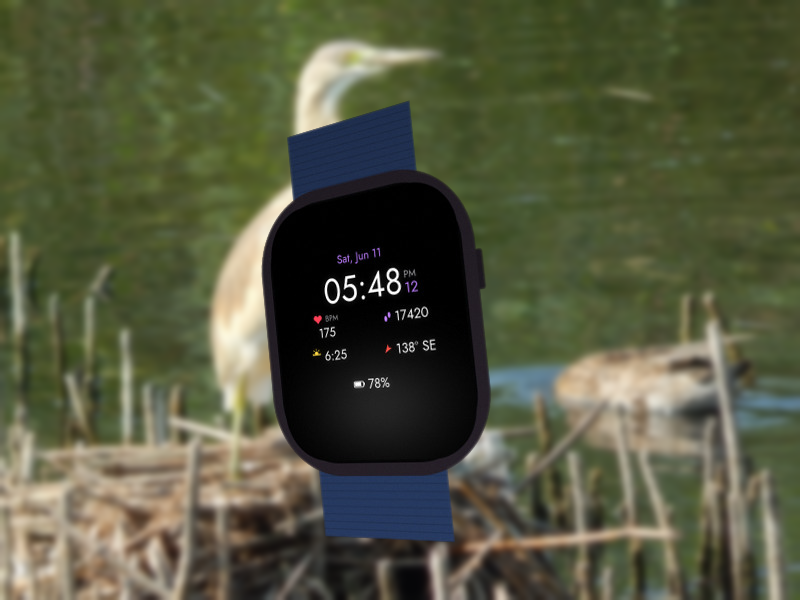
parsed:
5:48:12
